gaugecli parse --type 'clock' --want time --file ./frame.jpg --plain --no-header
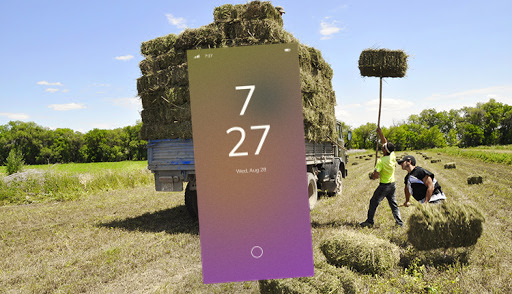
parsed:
7:27
